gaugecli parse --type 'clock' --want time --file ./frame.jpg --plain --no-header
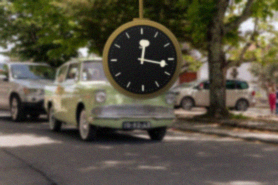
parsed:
12:17
